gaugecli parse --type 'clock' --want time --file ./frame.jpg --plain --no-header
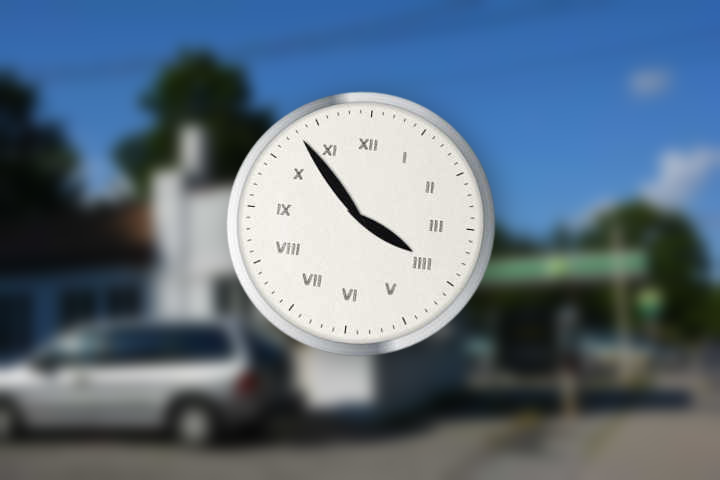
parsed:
3:53
